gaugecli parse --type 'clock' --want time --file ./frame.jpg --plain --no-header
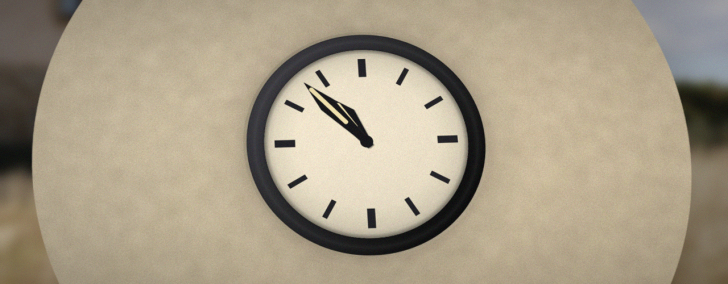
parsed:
10:53
